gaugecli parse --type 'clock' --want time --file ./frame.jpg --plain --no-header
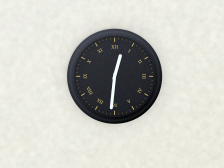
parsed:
12:31
